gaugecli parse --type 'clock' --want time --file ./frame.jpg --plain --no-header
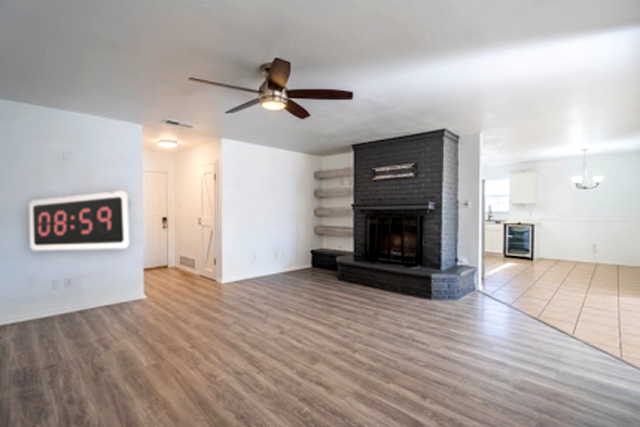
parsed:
8:59
